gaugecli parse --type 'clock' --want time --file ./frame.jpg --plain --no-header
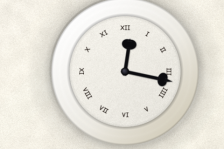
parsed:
12:17
